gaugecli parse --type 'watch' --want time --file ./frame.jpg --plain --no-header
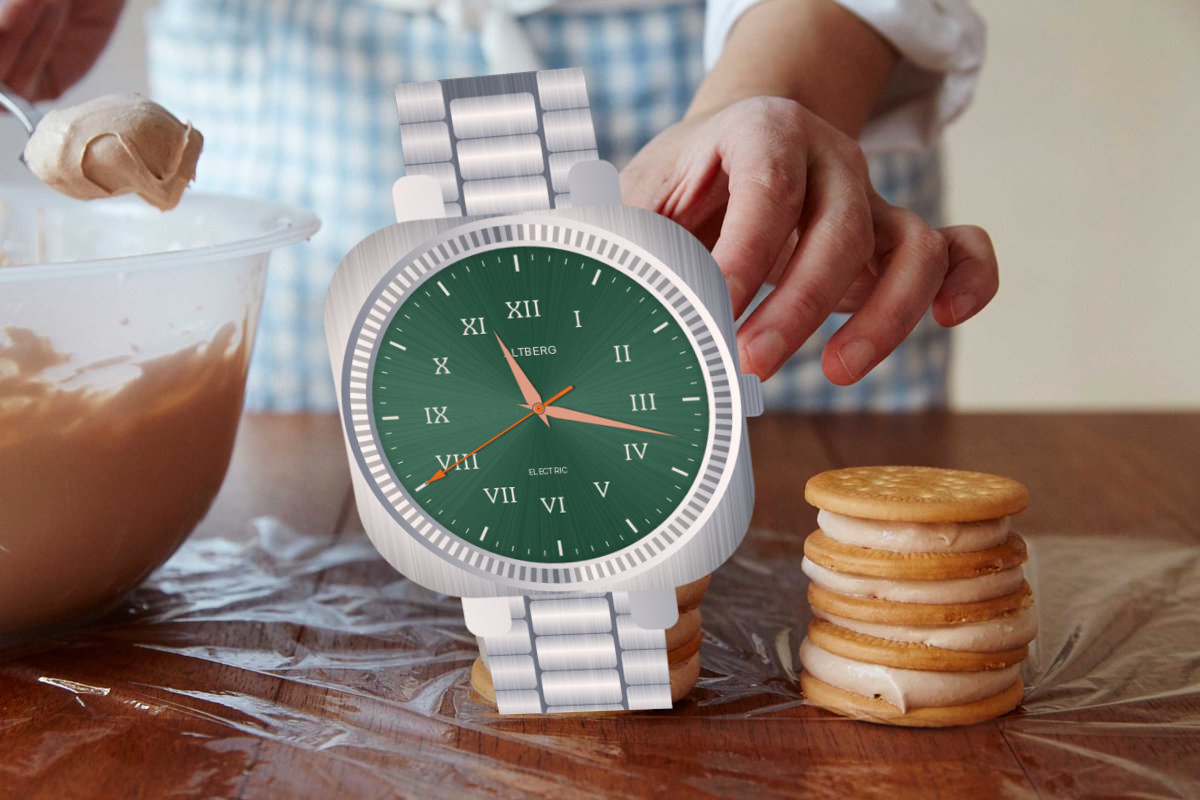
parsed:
11:17:40
